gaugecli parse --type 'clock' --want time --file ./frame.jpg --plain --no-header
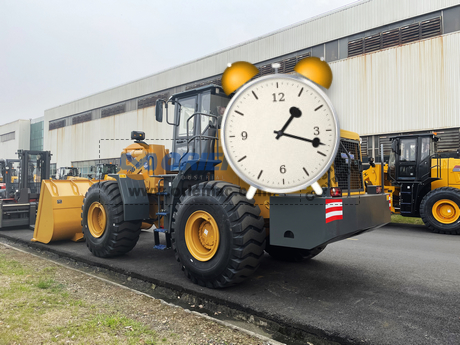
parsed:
1:18
